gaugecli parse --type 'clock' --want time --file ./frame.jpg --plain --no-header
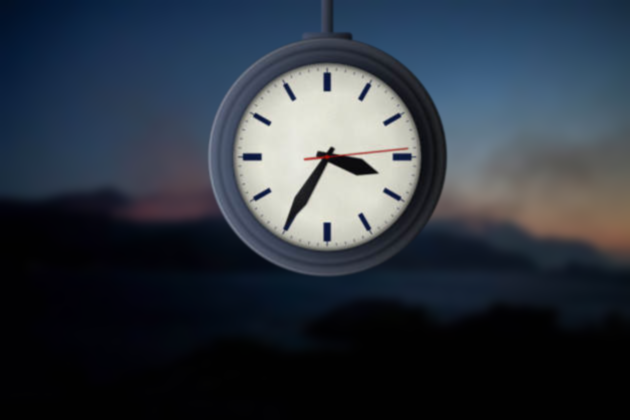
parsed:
3:35:14
